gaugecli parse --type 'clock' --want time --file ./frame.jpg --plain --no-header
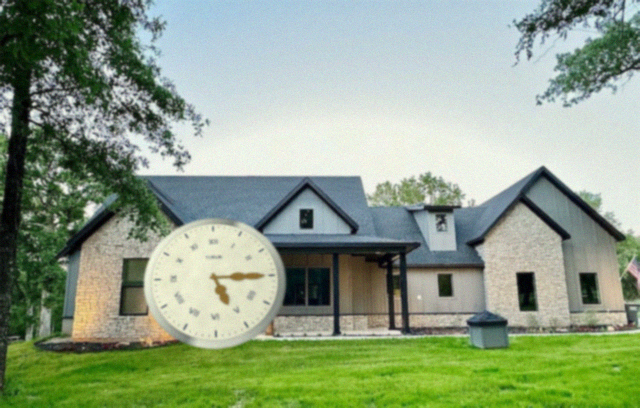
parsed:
5:15
